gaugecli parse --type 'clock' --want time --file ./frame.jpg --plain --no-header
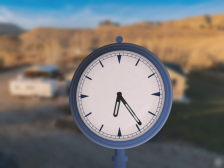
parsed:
6:24
